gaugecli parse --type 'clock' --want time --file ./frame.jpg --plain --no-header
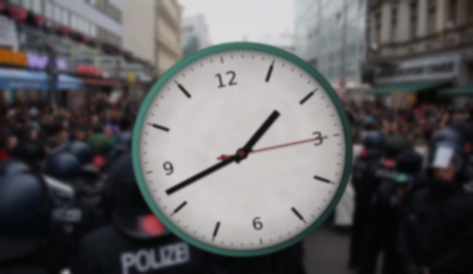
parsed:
1:42:15
